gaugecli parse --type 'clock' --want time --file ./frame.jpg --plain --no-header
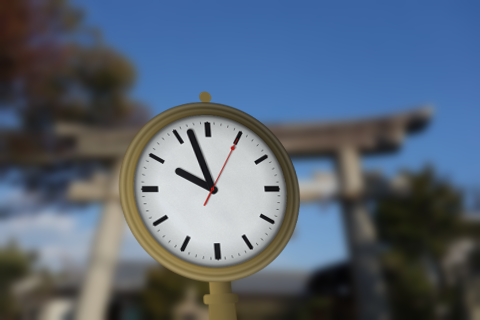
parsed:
9:57:05
